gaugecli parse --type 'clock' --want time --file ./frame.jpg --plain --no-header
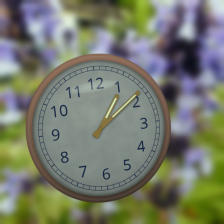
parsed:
1:09
